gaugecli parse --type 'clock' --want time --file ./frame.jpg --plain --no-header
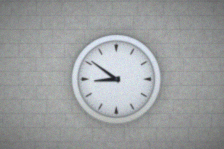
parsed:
8:51
